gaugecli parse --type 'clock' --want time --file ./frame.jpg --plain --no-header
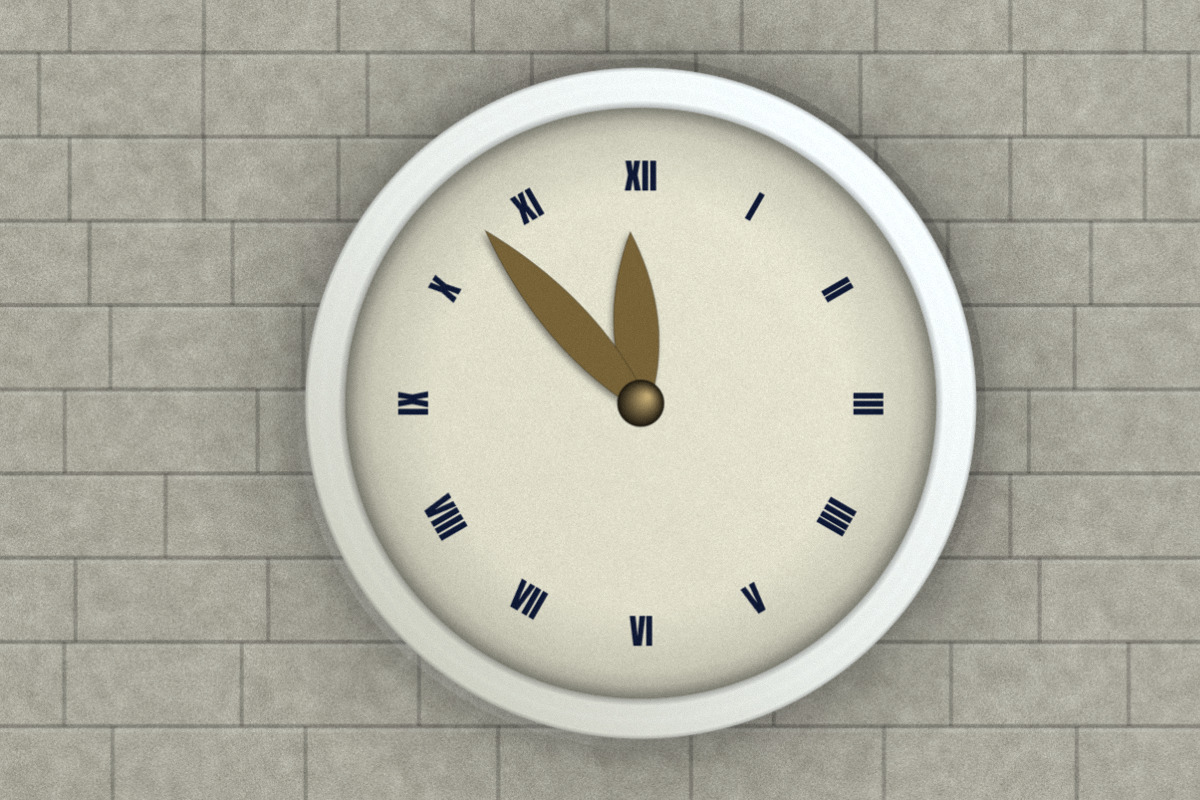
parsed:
11:53
